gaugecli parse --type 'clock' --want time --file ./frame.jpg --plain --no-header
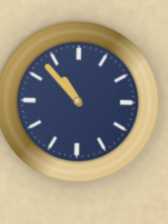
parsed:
10:53
